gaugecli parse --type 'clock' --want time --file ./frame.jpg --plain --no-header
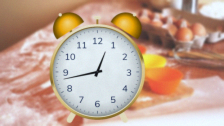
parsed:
12:43
